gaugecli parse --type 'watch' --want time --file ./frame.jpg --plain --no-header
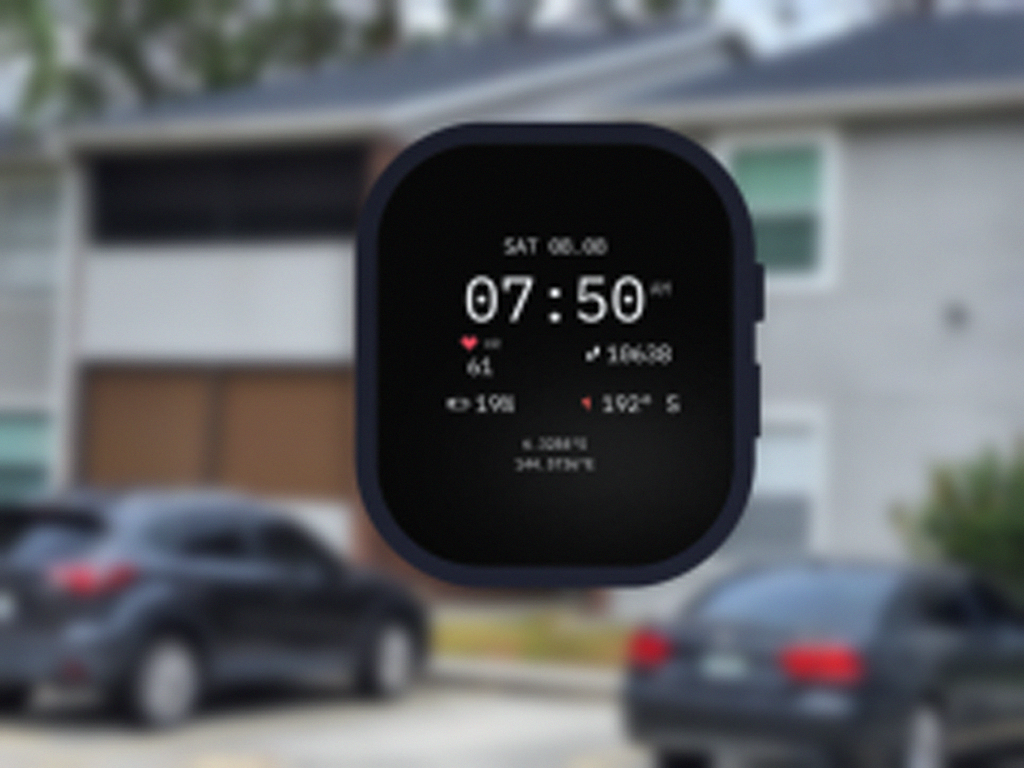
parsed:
7:50
